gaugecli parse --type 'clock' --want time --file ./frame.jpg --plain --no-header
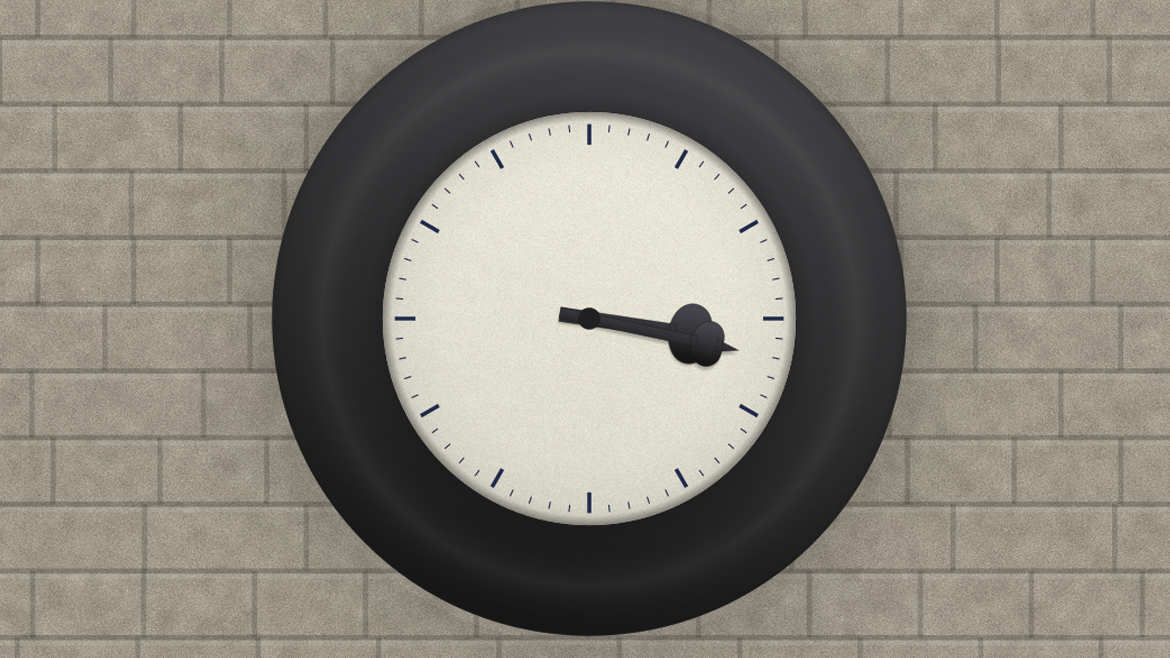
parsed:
3:17
